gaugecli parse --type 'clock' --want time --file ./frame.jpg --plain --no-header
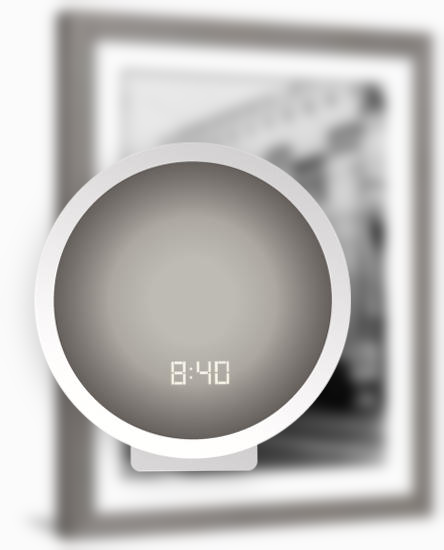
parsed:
8:40
